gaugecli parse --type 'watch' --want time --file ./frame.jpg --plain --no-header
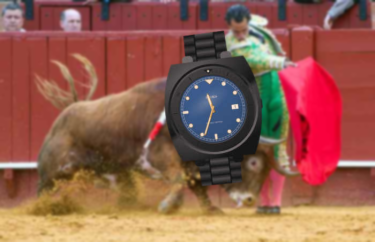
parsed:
11:34
